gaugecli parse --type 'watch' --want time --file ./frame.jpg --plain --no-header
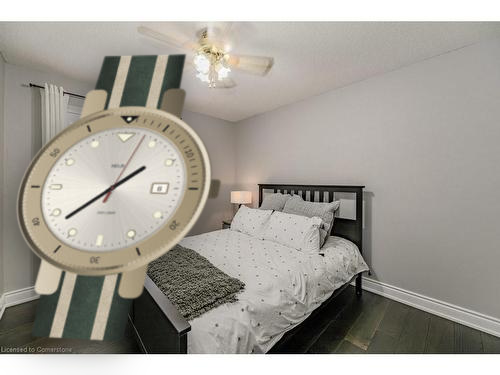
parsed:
1:38:03
